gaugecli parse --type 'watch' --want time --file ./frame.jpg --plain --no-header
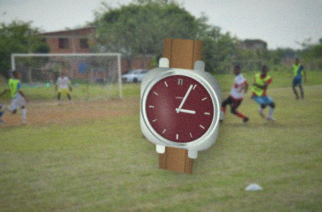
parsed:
3:04
